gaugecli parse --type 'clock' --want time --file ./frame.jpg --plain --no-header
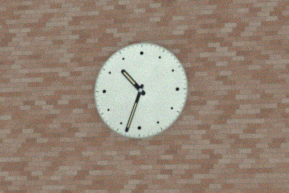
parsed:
10:33
